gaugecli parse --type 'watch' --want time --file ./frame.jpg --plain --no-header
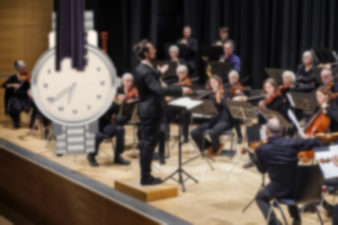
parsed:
6:39
